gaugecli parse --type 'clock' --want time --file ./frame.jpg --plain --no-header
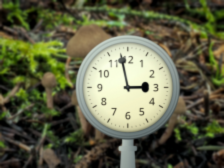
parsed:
2:58
